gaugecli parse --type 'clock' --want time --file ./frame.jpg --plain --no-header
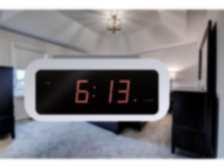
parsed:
6:13
